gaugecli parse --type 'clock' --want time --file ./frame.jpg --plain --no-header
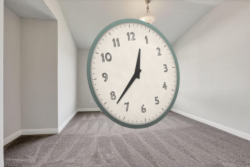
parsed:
12:38
